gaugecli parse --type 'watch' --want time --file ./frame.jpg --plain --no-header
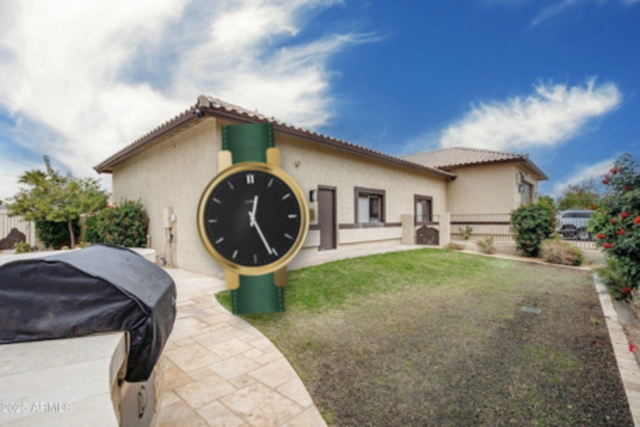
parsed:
12:26
